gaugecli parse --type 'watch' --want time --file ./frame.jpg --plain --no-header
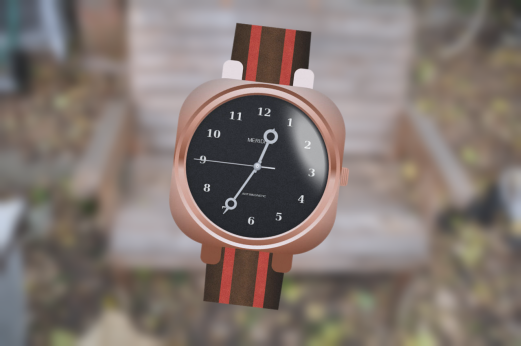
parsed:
12:34:45
